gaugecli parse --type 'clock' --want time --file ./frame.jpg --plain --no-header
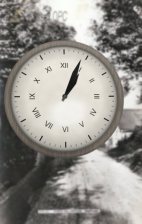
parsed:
1:04
